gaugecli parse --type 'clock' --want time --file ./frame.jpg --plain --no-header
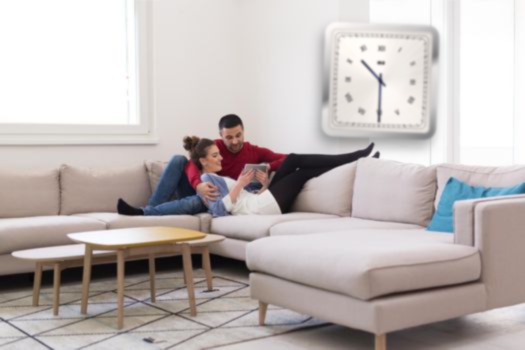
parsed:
10:30
